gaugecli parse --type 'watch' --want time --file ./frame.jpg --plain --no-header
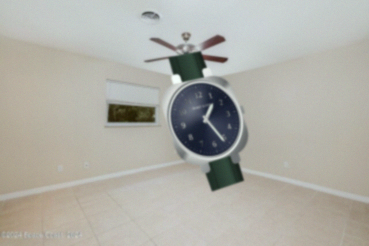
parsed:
1:26
